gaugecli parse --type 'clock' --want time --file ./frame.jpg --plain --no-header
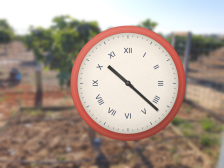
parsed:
10:22
